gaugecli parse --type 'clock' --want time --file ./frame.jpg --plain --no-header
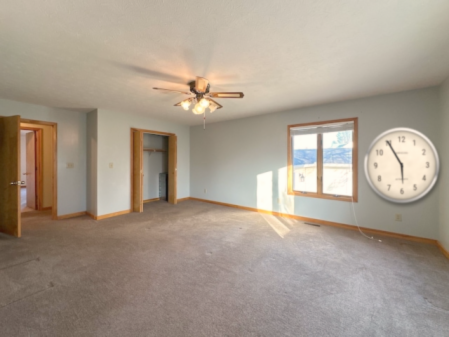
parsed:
5:55
